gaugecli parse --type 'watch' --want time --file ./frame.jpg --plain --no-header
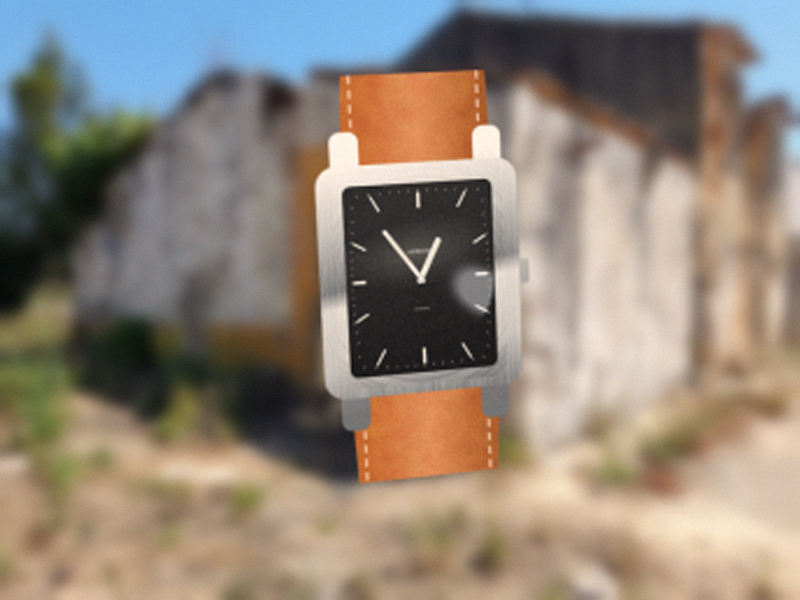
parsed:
12:54
